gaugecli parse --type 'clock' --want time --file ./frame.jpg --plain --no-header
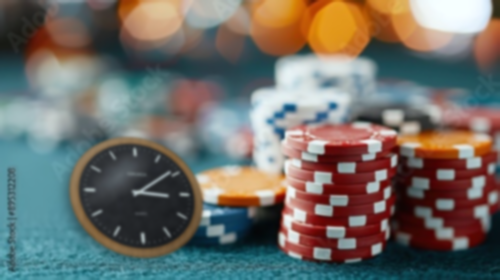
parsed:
3:09
